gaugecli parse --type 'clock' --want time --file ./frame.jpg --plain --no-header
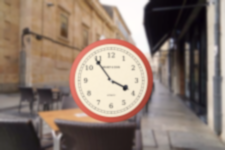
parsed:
3:54
